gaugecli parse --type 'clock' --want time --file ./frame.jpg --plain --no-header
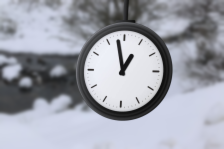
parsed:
12:58
